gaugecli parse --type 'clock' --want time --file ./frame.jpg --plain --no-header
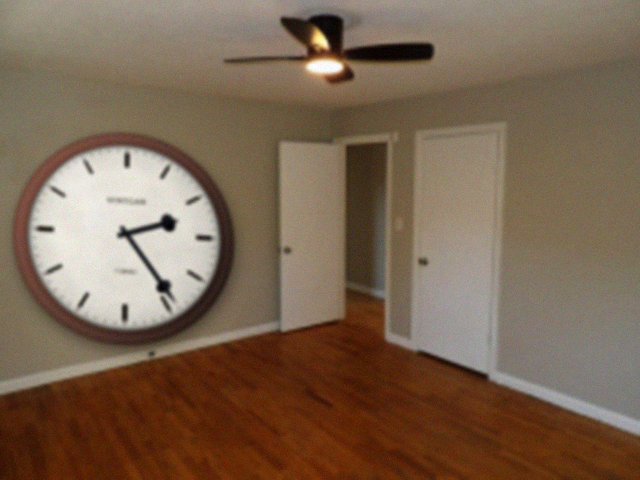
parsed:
2:24
